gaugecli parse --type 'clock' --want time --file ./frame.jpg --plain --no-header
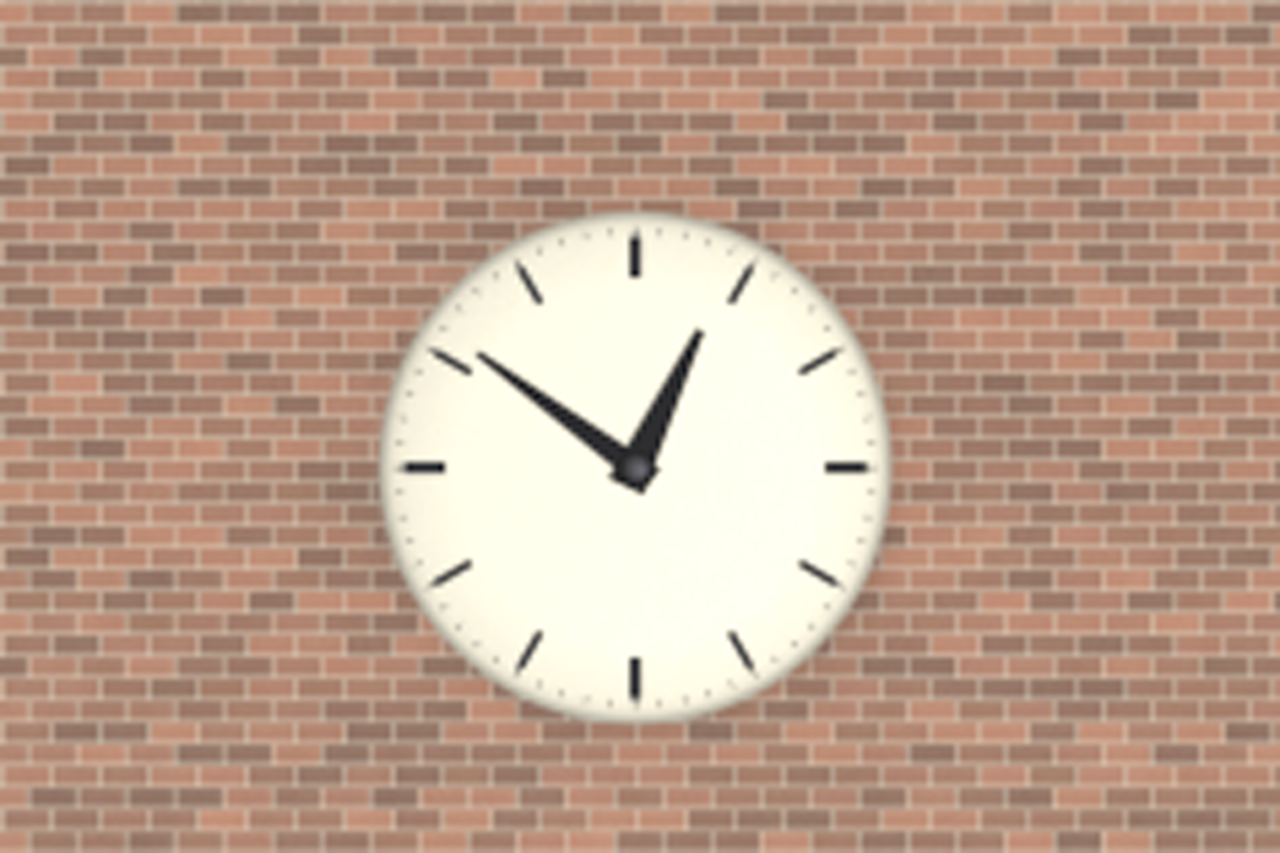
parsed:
12:51
